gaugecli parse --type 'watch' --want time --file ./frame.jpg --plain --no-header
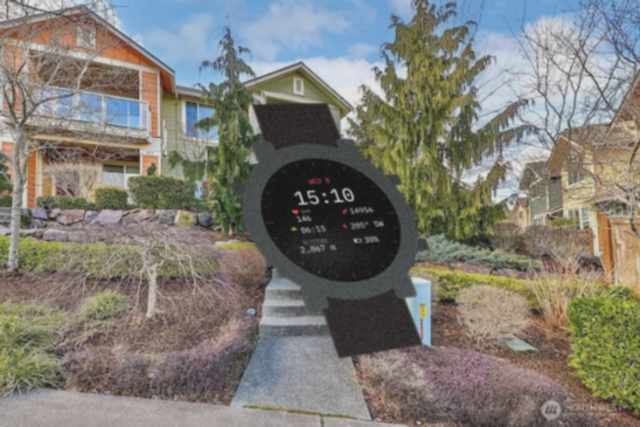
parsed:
15:10
